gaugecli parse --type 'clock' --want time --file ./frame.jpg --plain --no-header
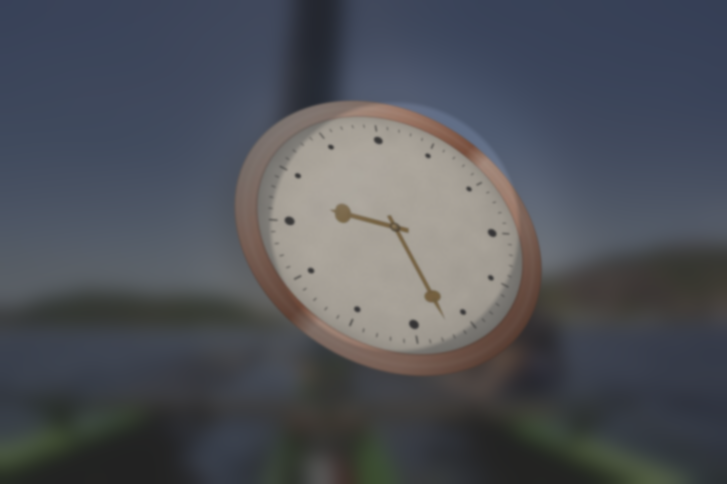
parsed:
9:27
